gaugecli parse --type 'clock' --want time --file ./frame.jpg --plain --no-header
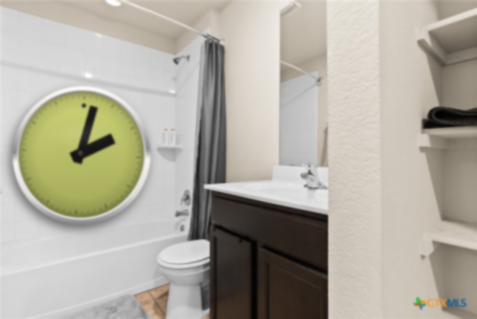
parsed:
2:02
